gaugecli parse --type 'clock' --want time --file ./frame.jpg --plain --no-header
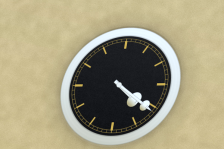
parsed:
4:21
